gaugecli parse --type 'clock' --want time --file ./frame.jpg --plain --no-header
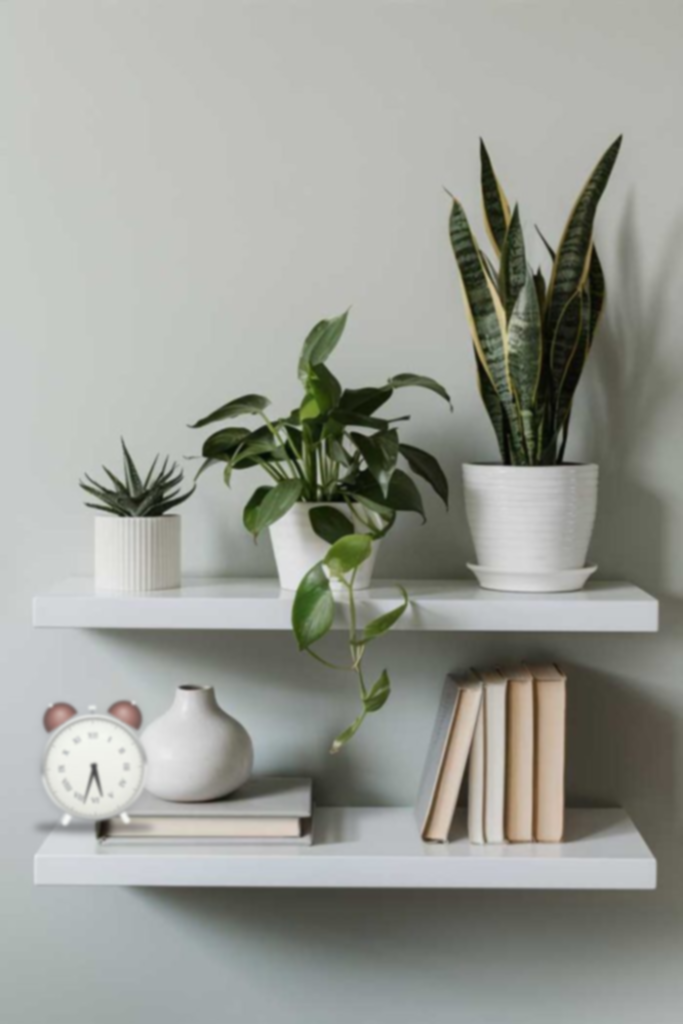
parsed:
5:33
